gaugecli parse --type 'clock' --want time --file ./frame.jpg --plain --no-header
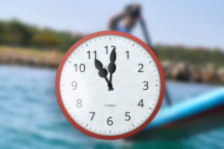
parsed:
11:01
